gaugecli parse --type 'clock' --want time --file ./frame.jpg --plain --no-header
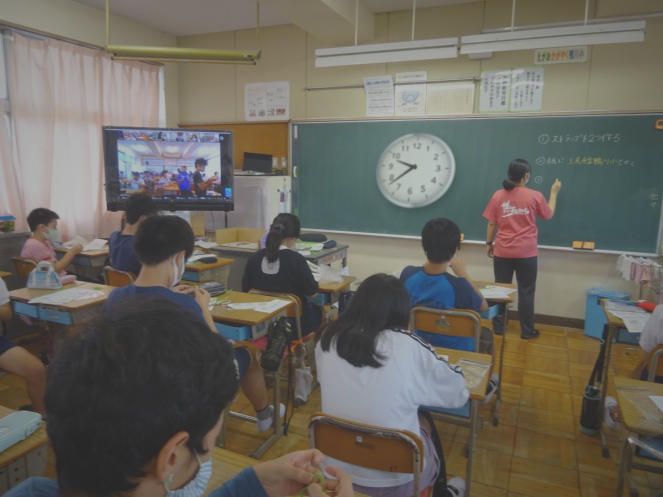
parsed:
9:38
